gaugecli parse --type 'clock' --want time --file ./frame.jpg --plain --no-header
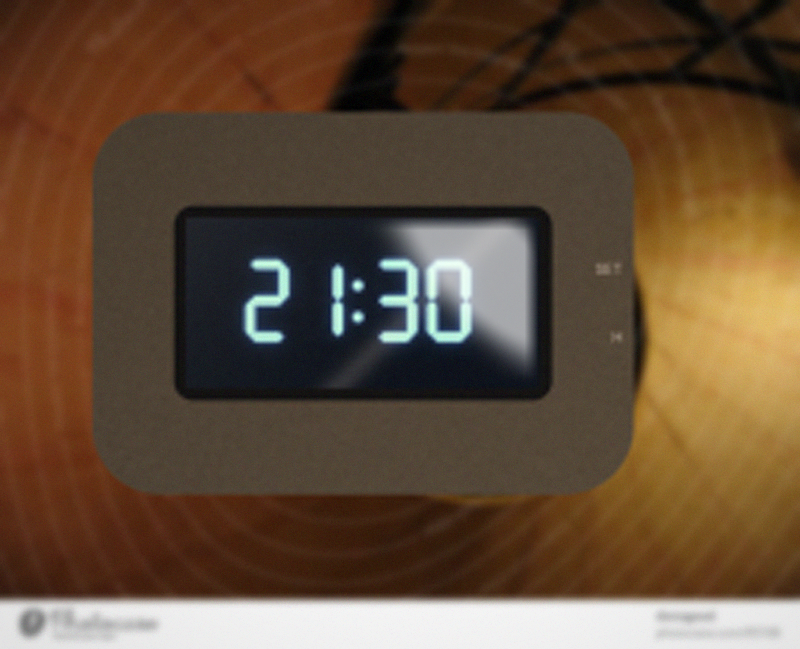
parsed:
21:30
